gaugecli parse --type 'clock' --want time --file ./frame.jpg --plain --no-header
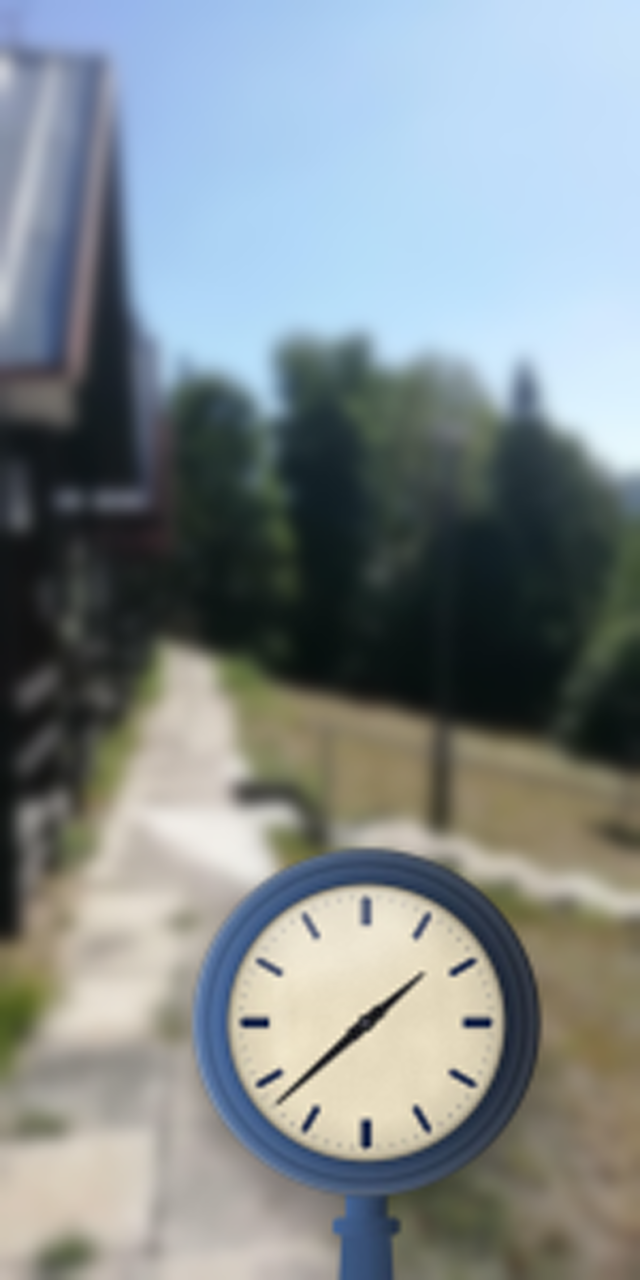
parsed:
1:38
